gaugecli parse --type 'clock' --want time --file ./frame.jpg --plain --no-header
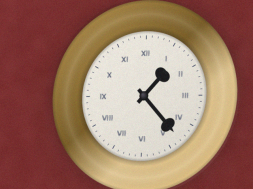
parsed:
1:23
